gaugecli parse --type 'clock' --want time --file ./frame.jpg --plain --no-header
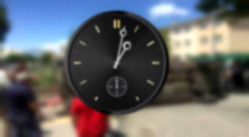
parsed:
1:02
